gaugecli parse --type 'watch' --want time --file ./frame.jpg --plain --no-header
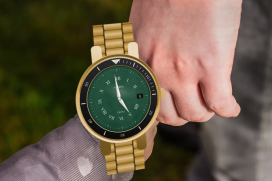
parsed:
4:59
